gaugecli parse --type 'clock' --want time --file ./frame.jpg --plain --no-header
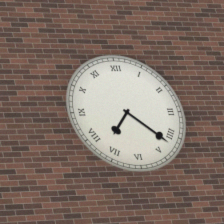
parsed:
7:22
